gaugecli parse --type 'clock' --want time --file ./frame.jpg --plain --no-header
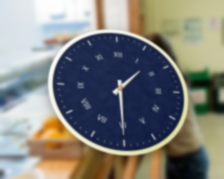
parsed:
1:30
